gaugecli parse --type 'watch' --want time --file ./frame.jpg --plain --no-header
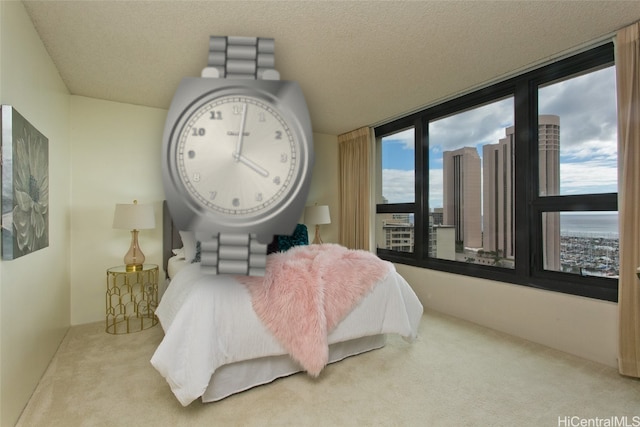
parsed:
4:01
